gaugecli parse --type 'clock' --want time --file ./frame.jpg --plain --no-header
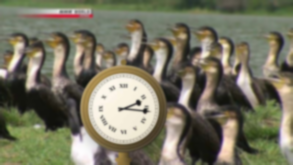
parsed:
2:16
